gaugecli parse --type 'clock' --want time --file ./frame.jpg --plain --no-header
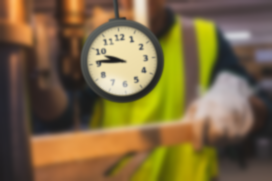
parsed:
9:46
